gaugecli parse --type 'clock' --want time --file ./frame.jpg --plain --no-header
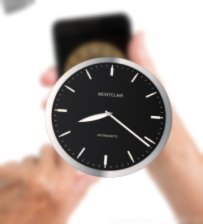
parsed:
8:21
